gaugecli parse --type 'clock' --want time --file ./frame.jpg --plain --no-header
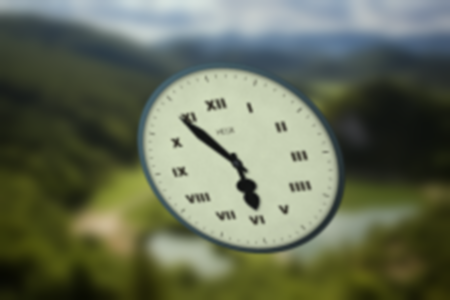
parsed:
5:54
